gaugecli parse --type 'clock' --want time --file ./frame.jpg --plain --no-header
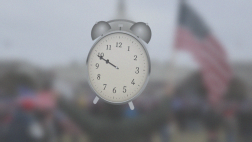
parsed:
9:49
